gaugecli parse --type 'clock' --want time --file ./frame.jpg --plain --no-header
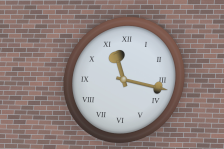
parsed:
11:17
